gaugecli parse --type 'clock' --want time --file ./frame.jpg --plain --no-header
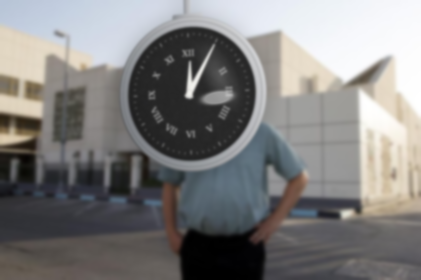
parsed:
12:05
